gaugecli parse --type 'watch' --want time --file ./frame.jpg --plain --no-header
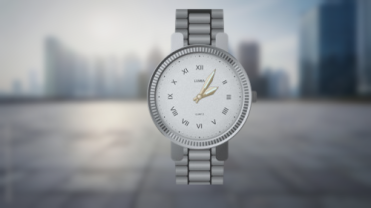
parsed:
2:05
